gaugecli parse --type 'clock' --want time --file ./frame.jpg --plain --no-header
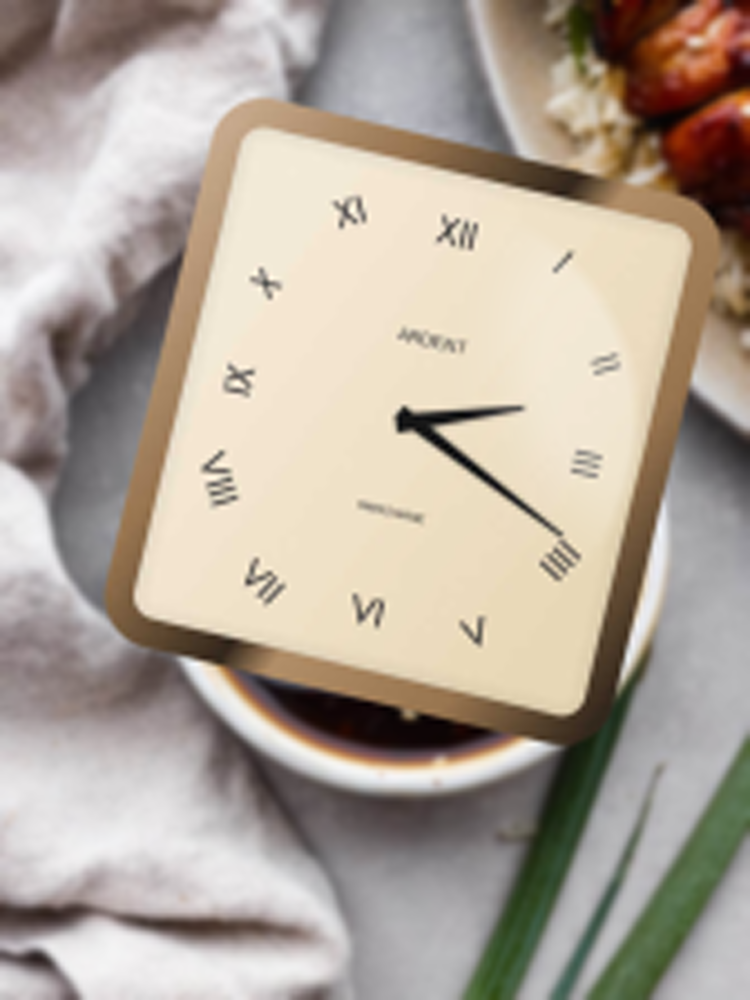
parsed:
2:19
